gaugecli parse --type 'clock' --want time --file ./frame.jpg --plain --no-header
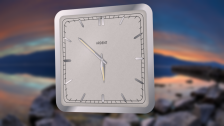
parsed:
5:52
